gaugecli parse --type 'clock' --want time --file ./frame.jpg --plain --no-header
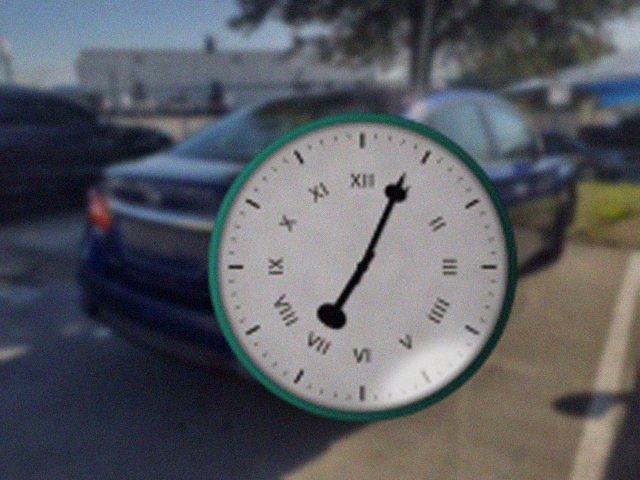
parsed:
7:04
